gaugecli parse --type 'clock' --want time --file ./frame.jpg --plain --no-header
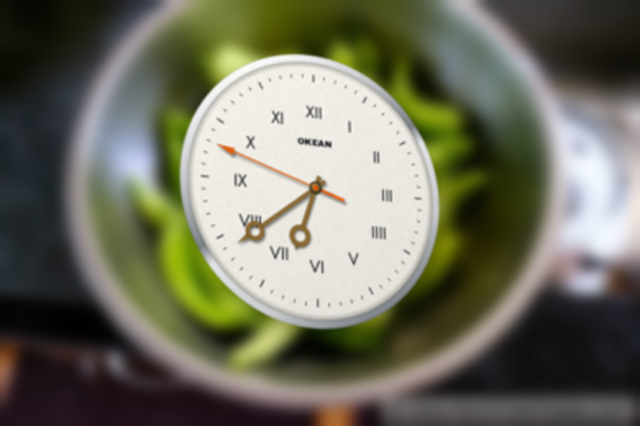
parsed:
6:38:48
